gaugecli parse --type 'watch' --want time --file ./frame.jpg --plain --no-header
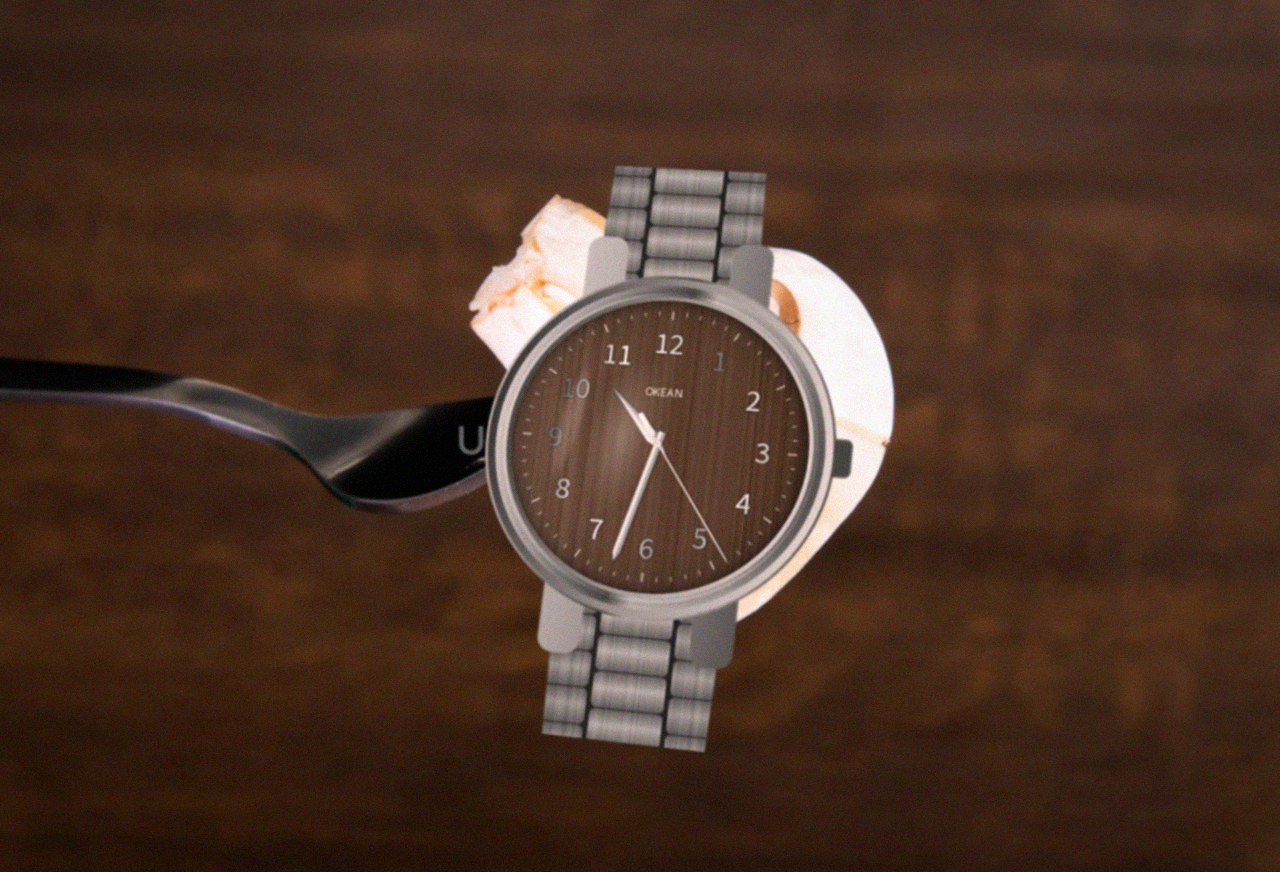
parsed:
10:32:24
